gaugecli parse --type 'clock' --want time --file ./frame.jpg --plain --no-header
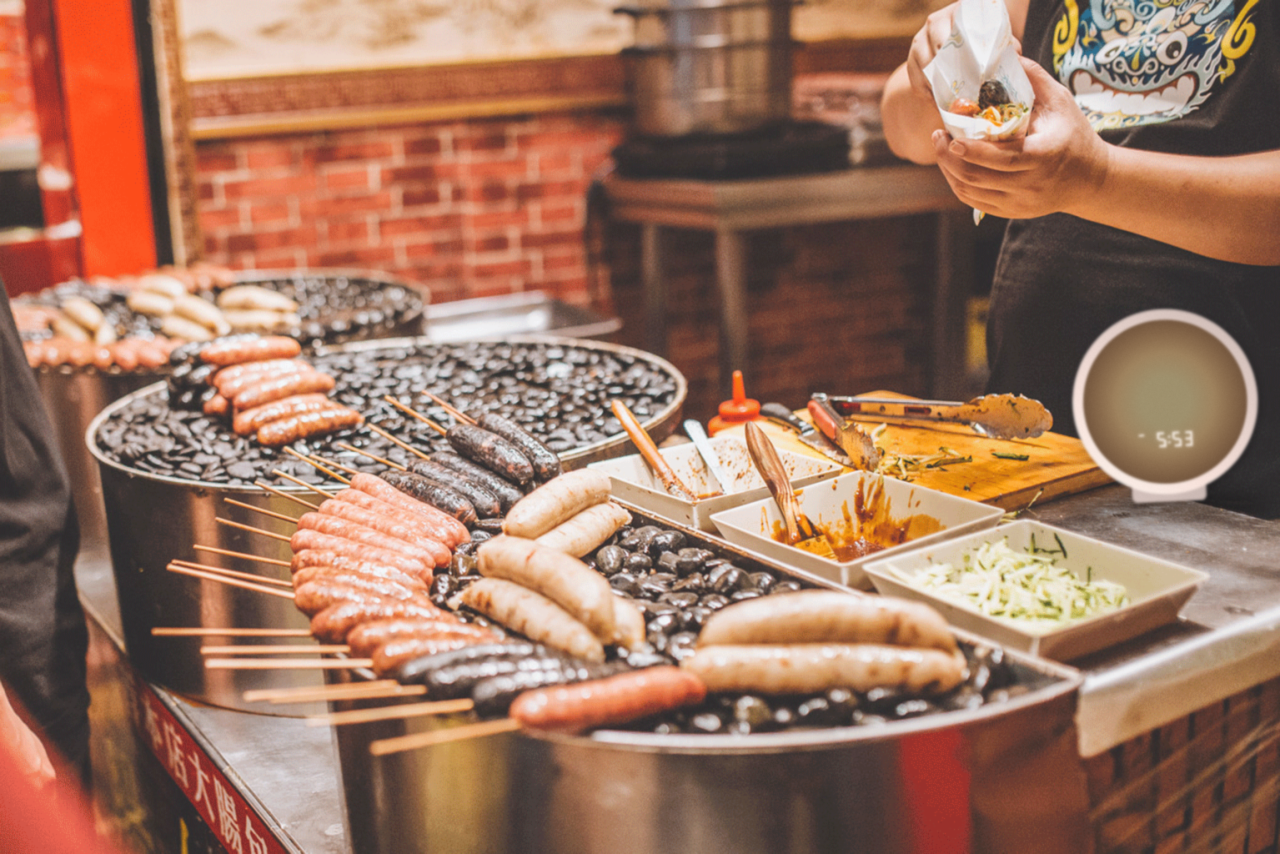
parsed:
5:53
